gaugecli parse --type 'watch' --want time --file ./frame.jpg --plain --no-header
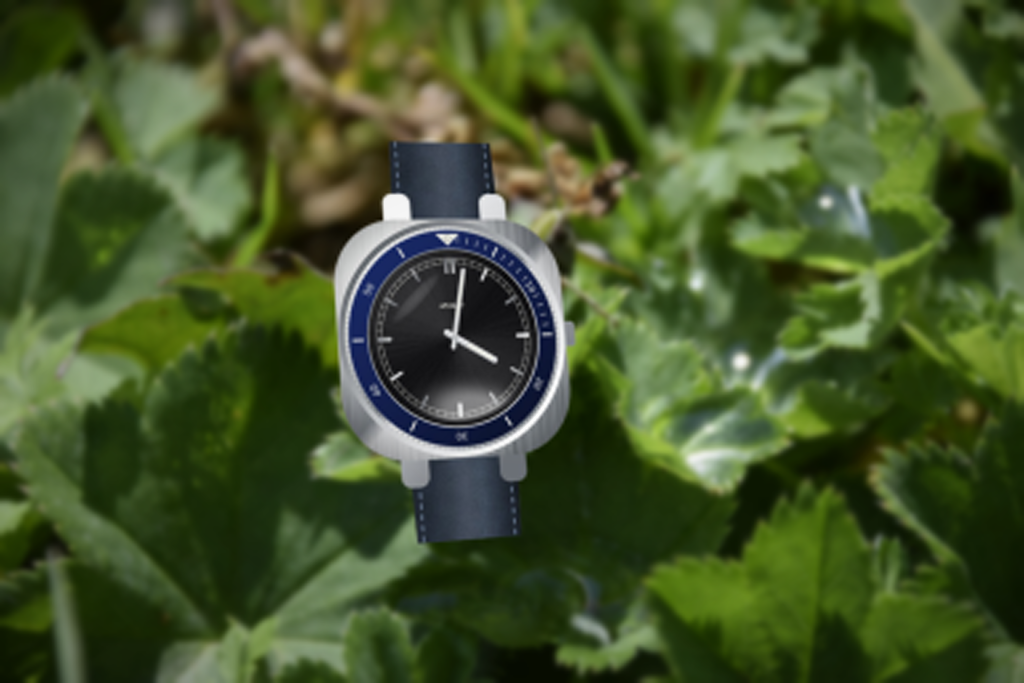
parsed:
4:02
